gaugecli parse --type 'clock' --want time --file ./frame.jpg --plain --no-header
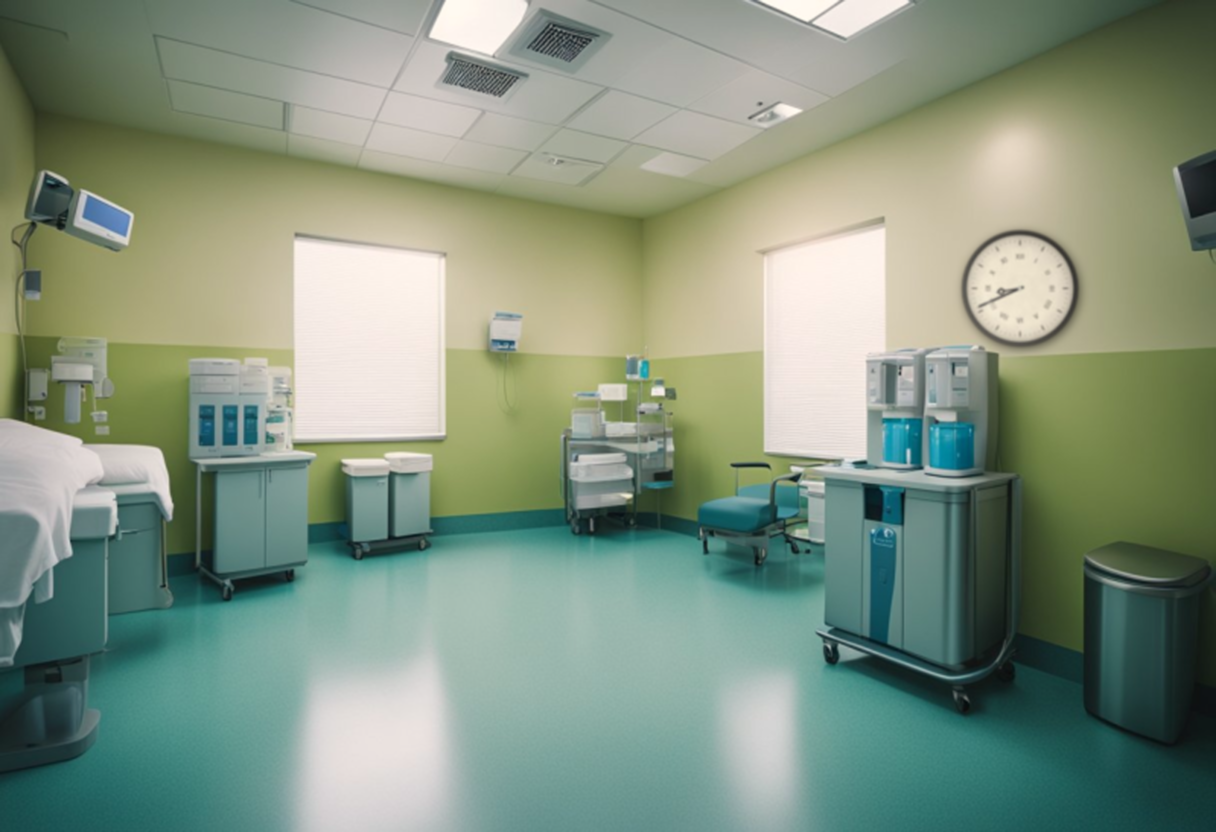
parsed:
8:41
